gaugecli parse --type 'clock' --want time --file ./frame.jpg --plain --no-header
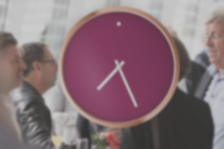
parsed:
7:26
